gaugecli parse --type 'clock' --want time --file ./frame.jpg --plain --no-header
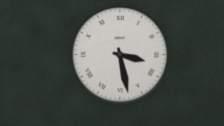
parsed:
3:28
